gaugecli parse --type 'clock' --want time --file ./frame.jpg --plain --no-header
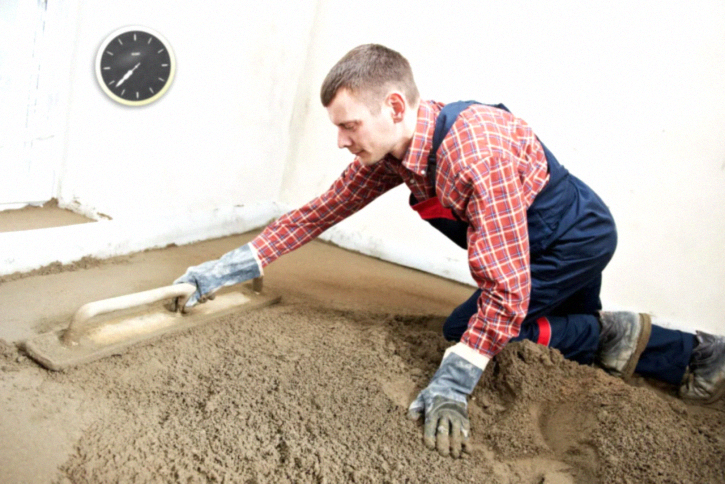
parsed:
7:38
